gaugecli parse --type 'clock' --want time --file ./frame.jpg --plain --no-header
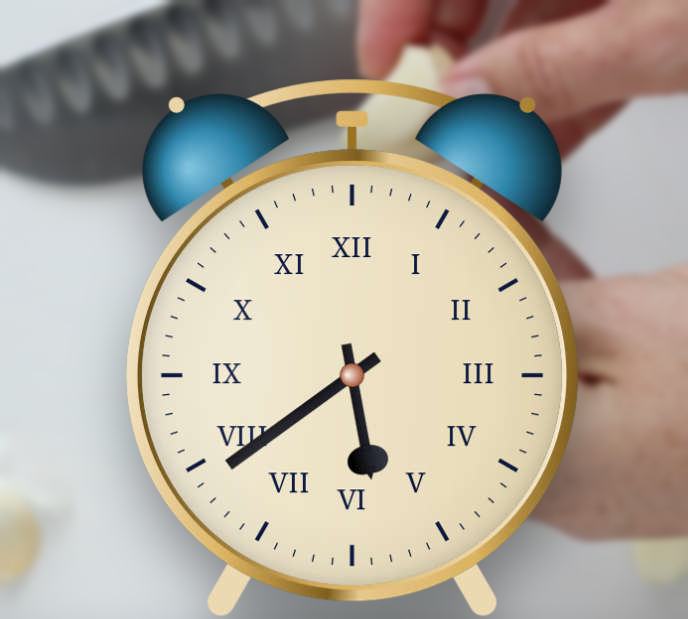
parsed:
5:39
